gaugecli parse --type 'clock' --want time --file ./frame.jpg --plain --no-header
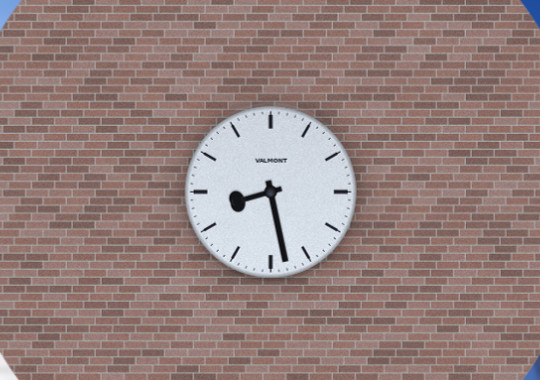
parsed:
8:28
